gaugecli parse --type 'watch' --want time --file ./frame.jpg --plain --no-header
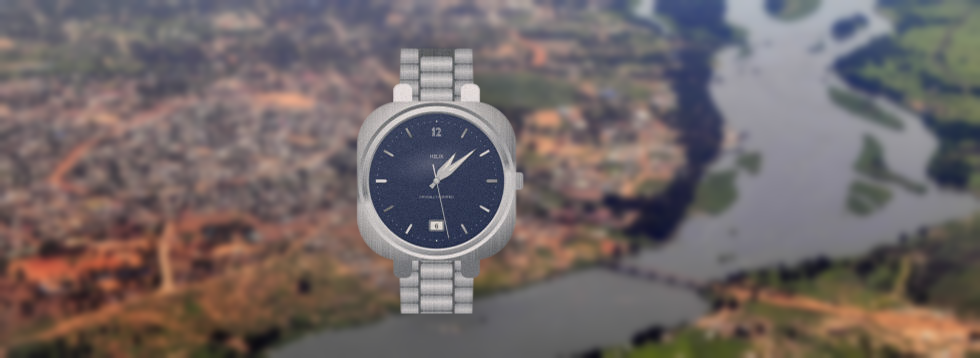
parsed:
1:08:28
